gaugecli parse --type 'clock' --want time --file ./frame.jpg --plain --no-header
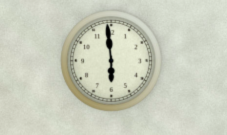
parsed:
5:59
